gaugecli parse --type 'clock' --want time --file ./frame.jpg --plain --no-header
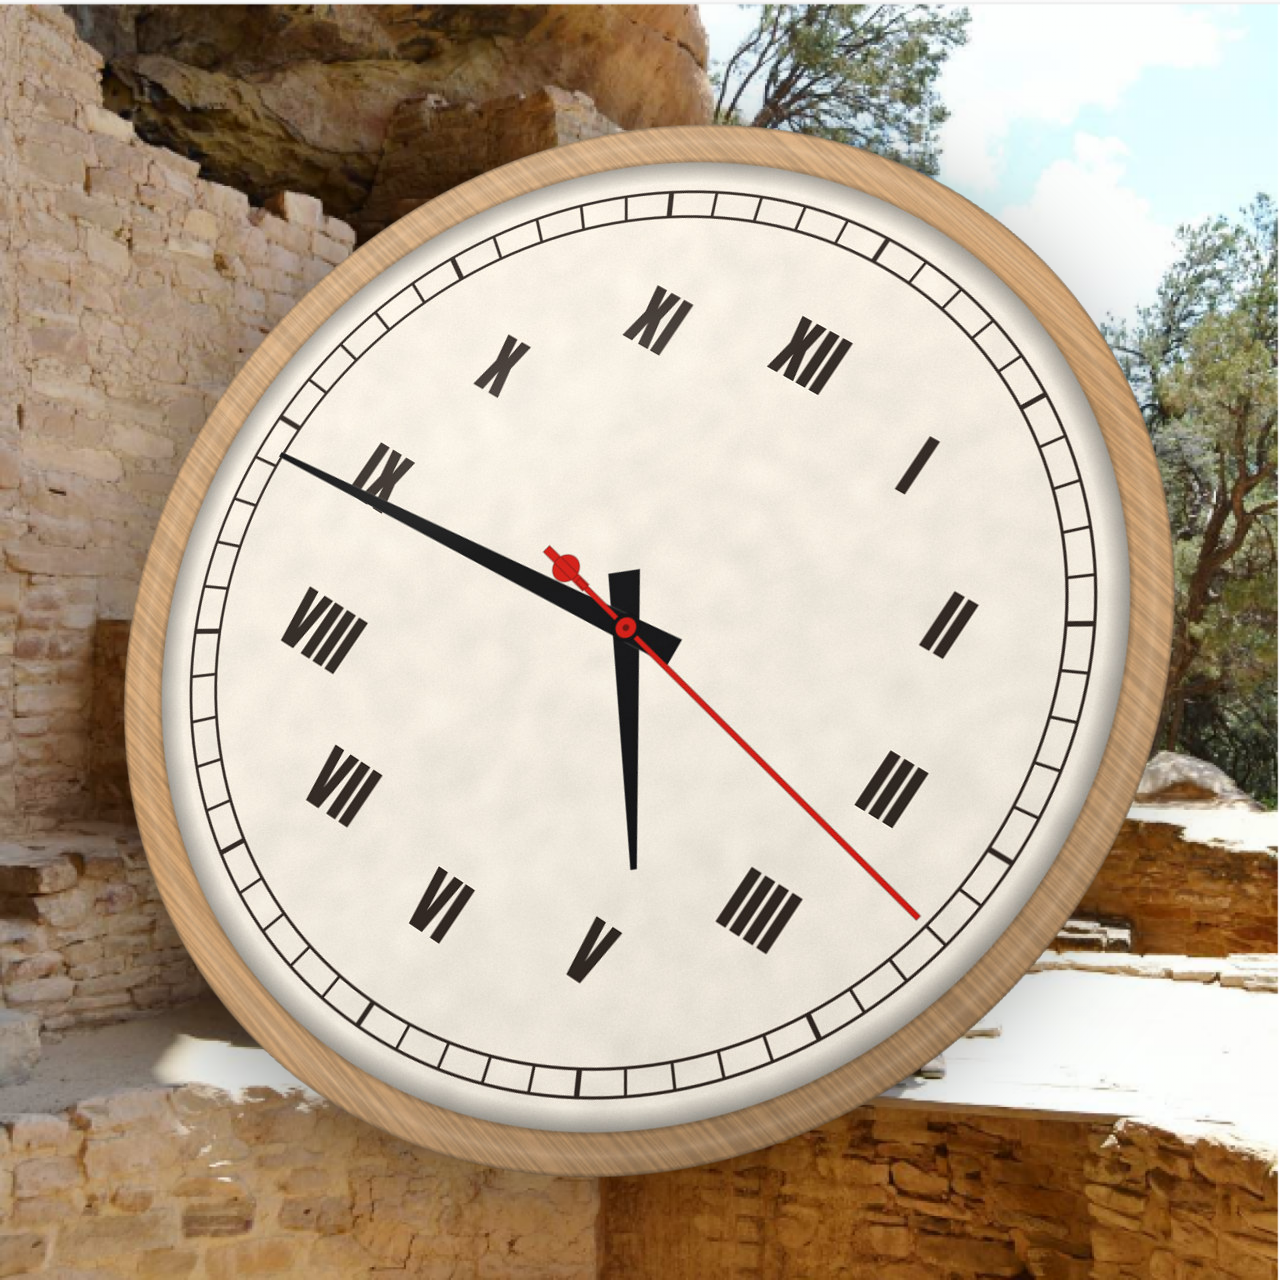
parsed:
4:44:17
